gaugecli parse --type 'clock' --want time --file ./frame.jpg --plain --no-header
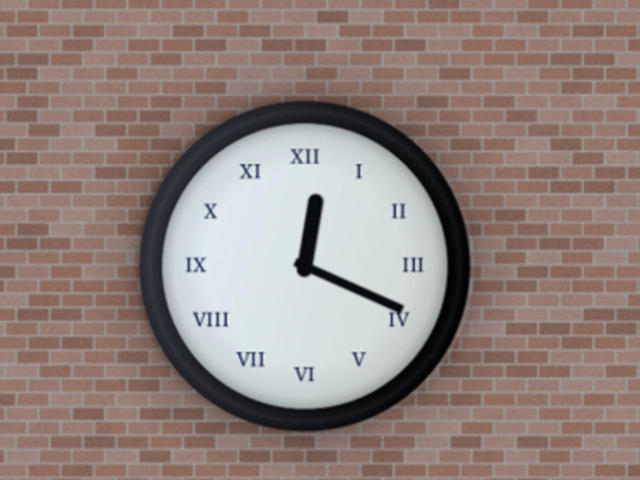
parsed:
12:19
